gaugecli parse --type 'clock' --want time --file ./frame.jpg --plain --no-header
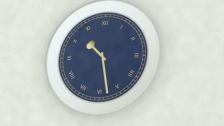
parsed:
10:28
